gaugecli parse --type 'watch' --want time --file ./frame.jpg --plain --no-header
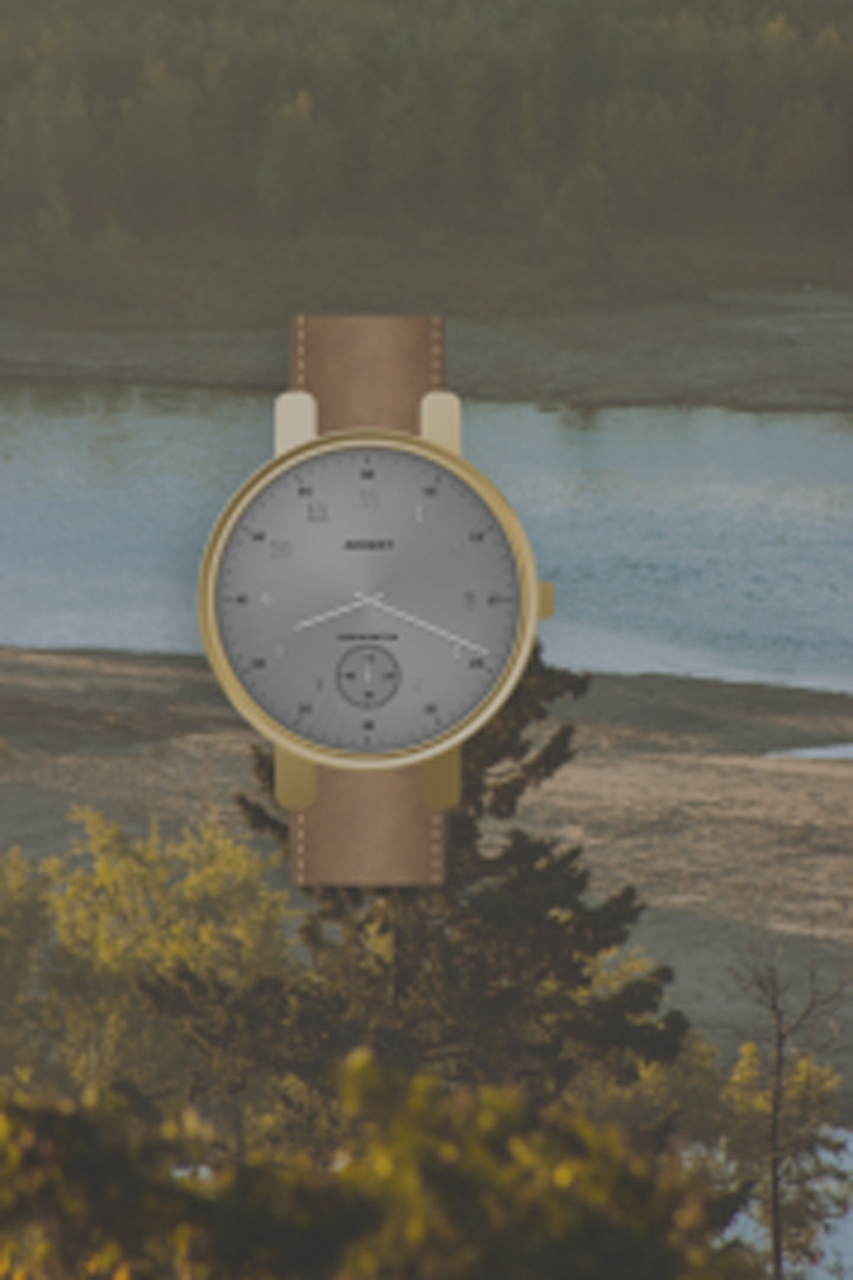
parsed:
8:19
